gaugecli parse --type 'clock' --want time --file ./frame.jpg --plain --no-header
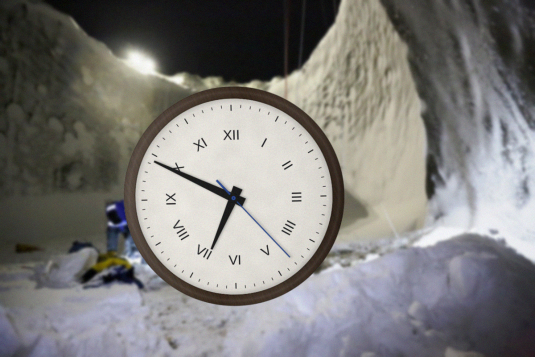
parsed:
6:49:23
